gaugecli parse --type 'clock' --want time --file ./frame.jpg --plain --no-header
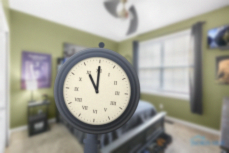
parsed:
11:00
